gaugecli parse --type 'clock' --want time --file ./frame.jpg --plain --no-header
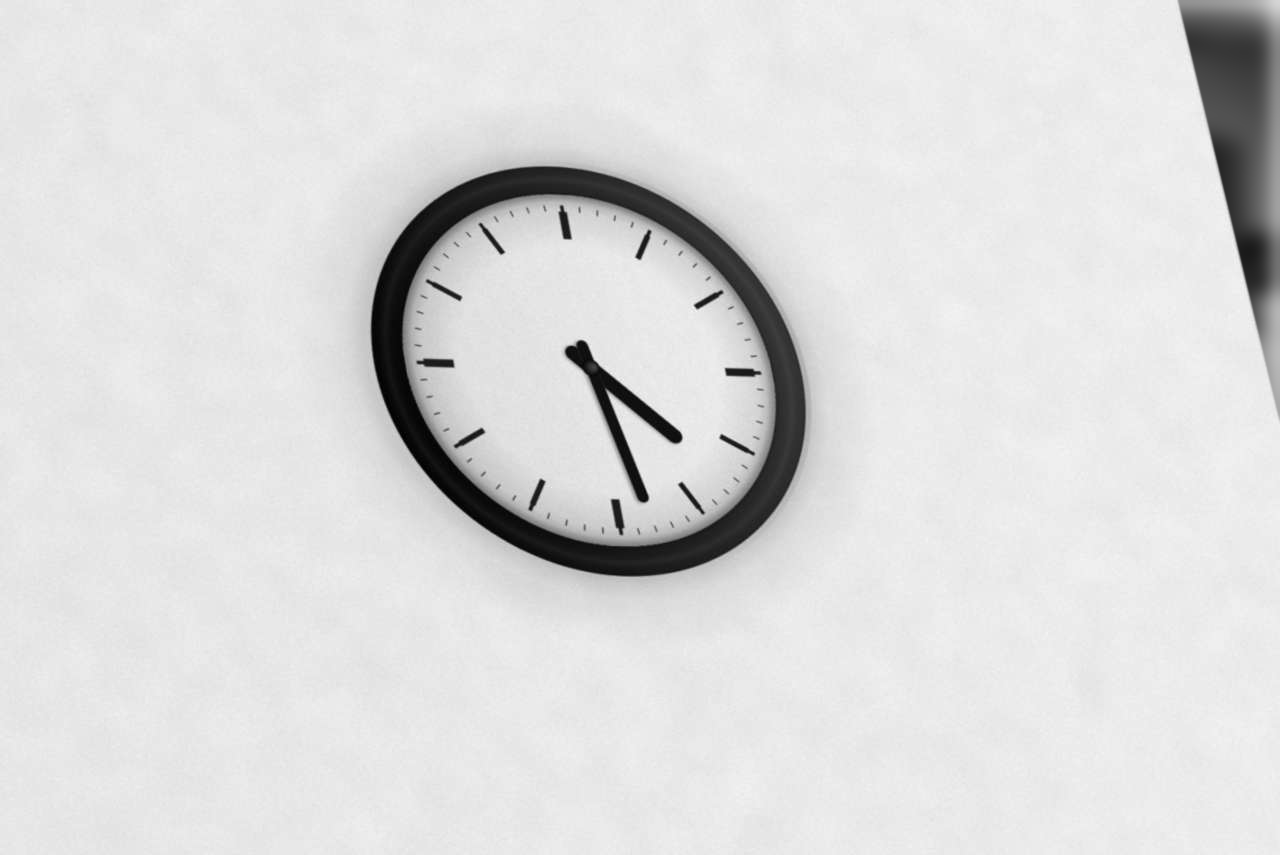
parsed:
4:28
